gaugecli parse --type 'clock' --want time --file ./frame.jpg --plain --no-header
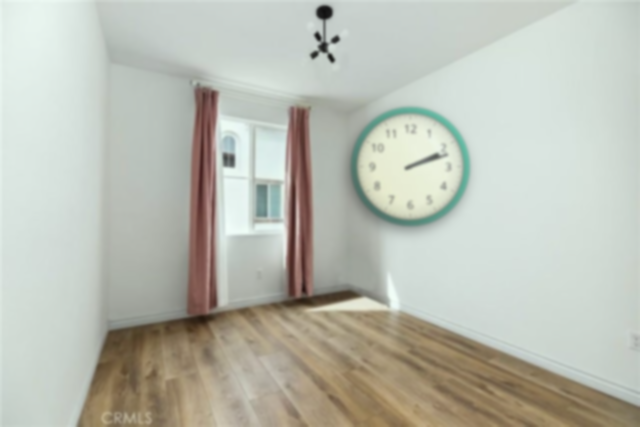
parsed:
2:12
